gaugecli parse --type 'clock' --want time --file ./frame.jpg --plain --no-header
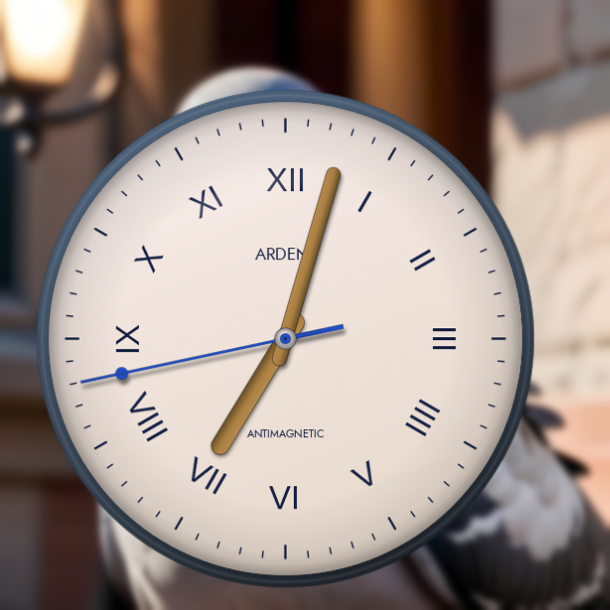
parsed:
7:02:43
